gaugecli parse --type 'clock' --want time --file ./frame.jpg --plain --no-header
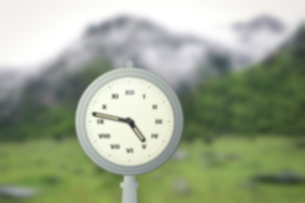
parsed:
4:47
